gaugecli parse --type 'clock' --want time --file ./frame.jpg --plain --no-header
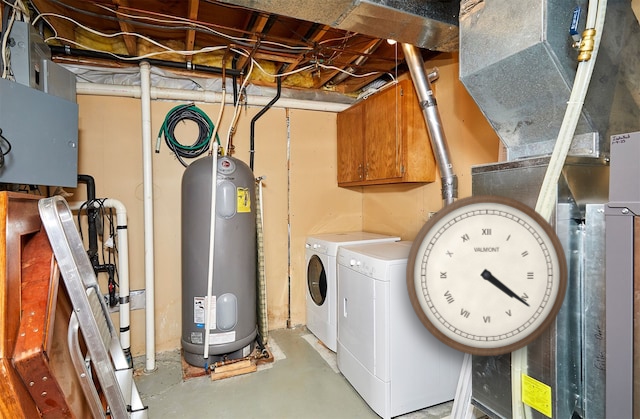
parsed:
4:21
